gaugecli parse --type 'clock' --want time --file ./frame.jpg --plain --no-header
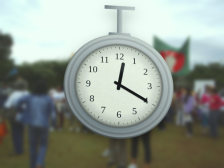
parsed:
12:20
